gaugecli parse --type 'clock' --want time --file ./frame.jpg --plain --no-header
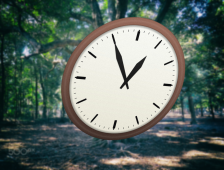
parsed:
12:55
